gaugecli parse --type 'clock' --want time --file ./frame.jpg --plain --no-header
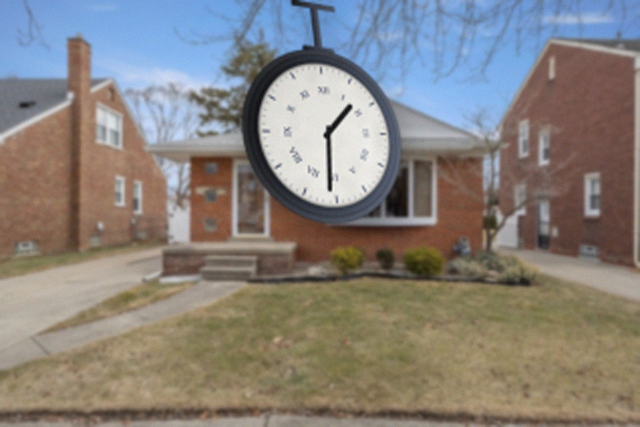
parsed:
1:31
